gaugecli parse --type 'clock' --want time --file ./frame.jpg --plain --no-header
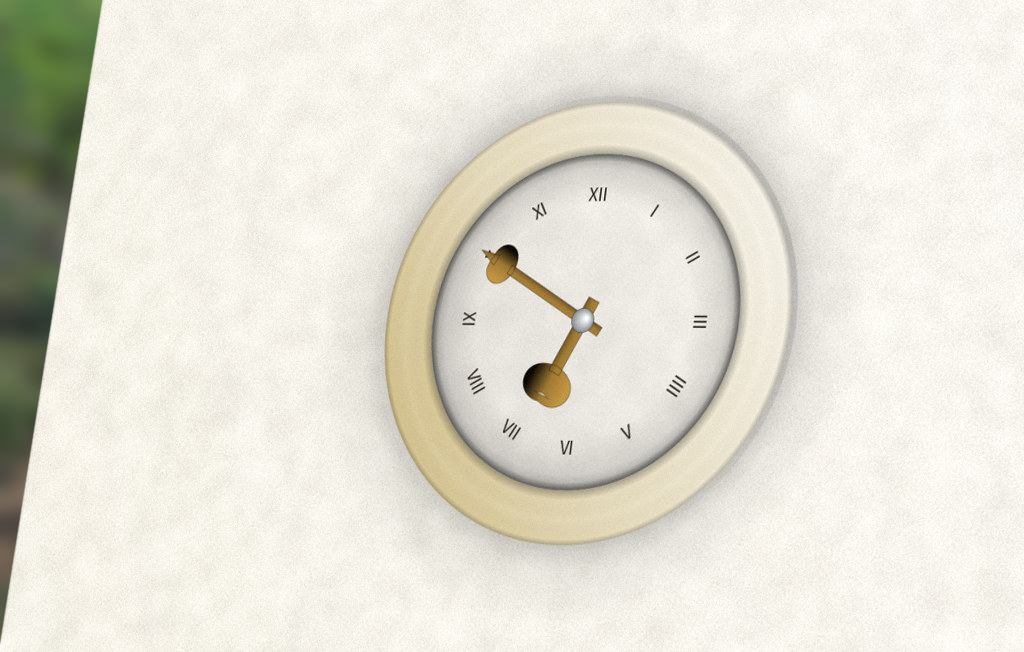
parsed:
6:50
